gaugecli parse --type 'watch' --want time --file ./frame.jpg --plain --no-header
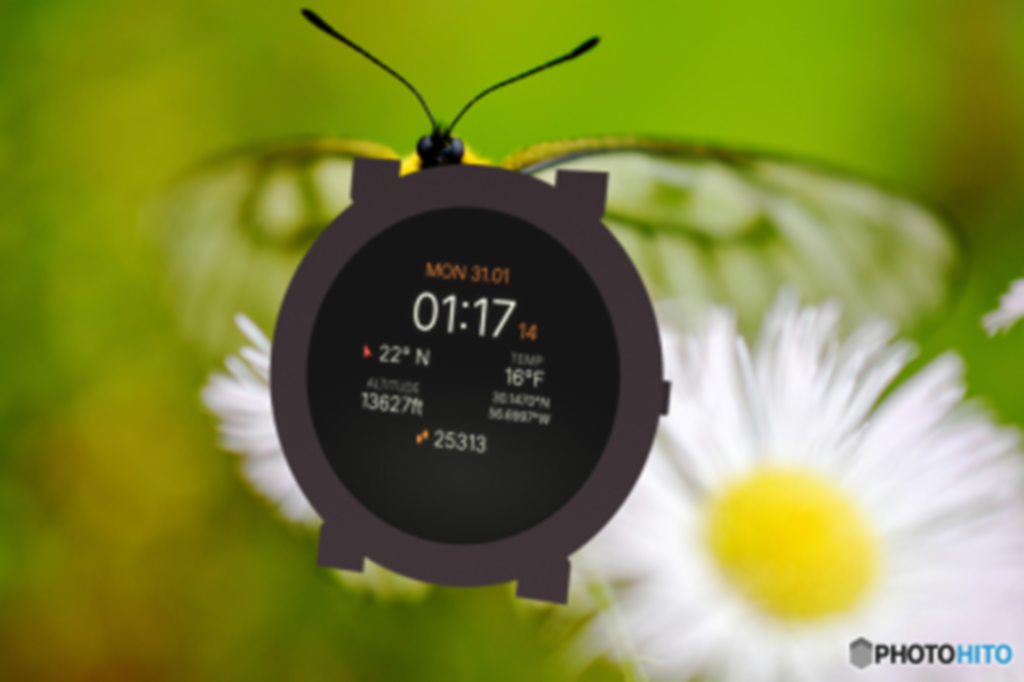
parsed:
1:17
